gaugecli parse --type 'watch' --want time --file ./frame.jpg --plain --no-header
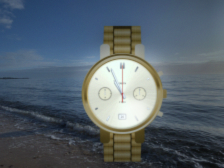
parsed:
10:56
